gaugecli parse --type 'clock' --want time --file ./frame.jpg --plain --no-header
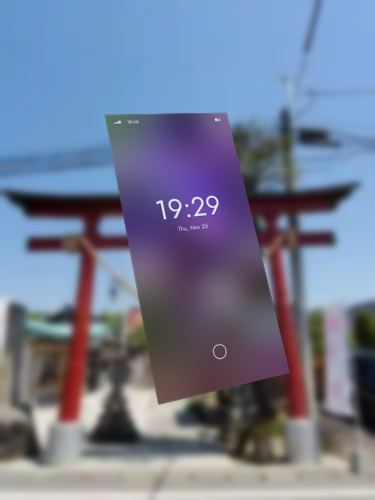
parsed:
19:29
